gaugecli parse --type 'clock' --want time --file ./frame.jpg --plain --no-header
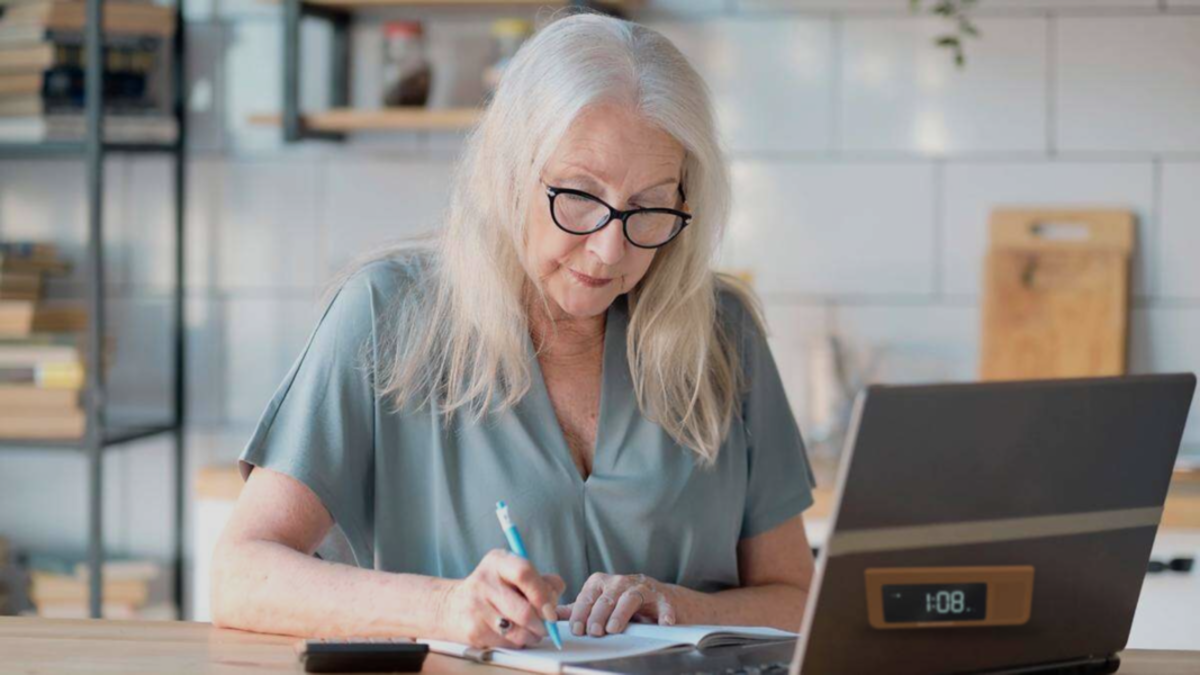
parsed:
1:08
